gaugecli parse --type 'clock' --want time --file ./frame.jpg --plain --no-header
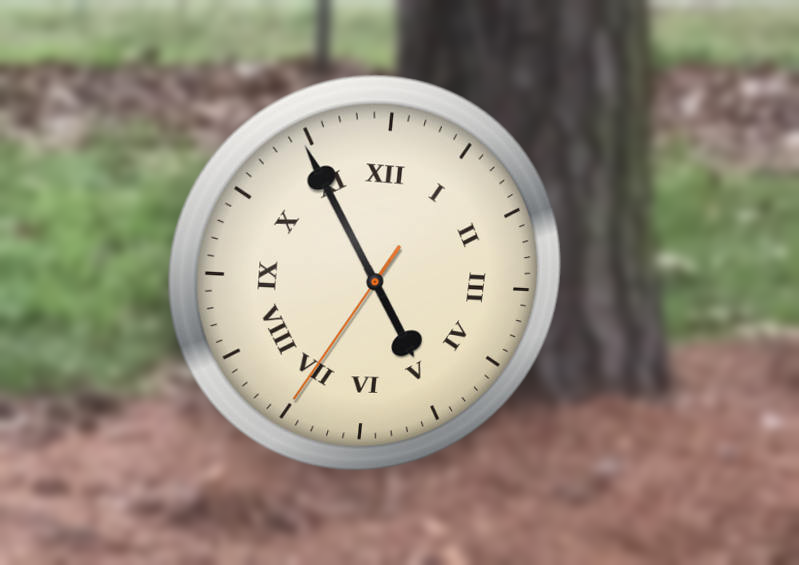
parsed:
4:54:35
